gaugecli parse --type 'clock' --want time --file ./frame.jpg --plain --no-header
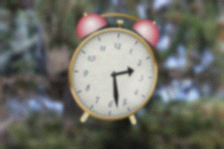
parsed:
2:28
